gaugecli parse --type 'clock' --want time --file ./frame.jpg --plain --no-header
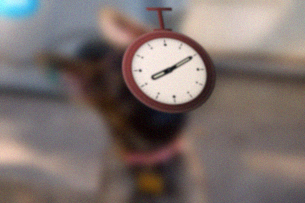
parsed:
8:10
